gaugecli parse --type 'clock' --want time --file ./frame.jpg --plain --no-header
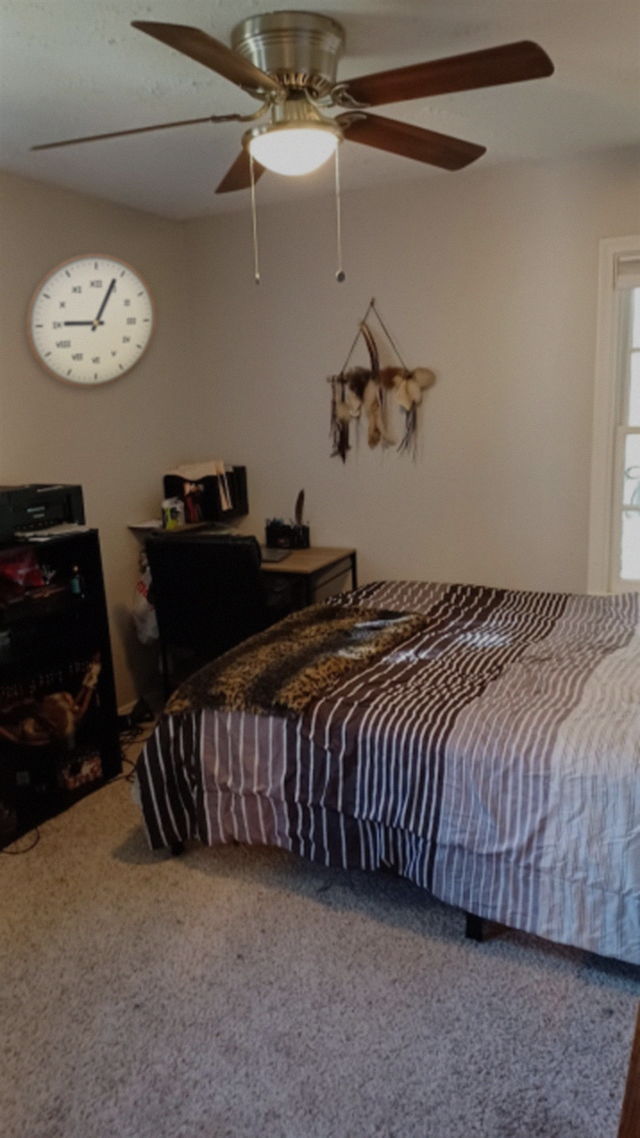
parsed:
9:04
